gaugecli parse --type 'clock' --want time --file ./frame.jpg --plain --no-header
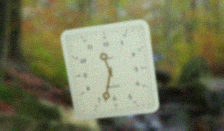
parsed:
11:33
